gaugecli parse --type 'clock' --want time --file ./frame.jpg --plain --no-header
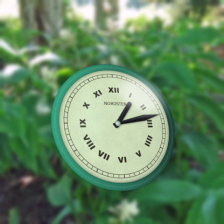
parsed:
1:13
